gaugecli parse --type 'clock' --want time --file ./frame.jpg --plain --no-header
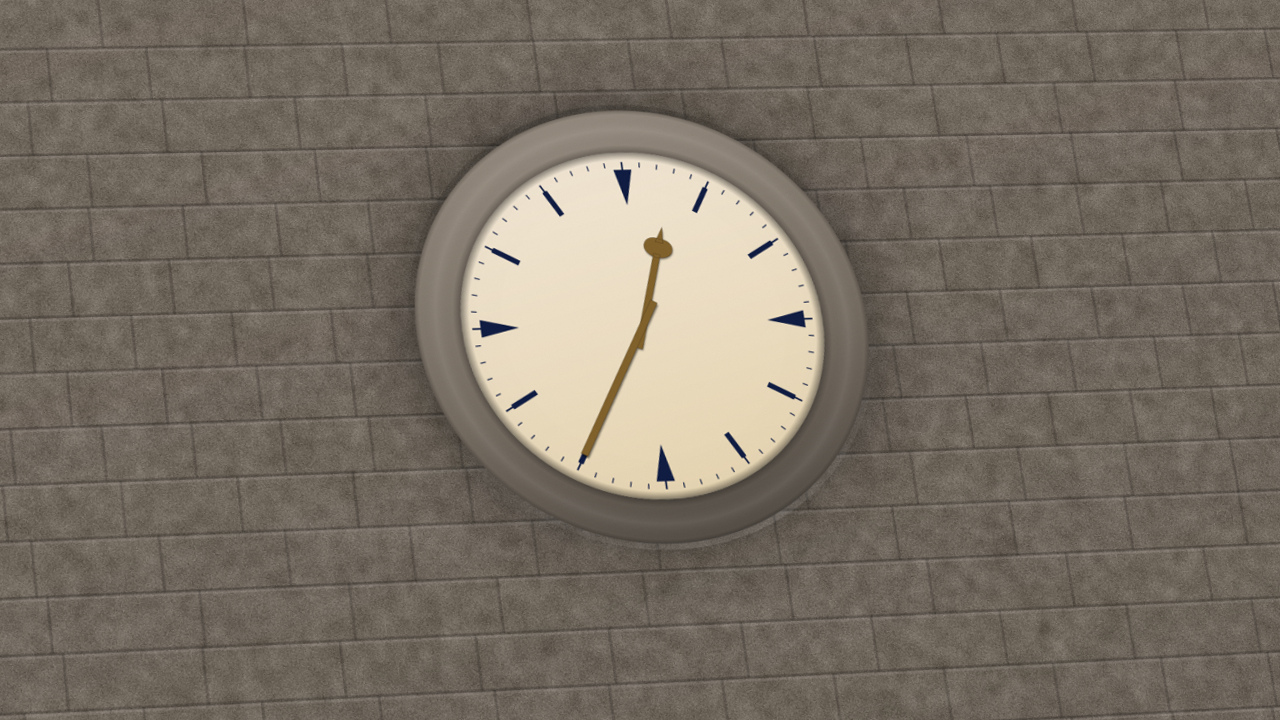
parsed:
12:35
